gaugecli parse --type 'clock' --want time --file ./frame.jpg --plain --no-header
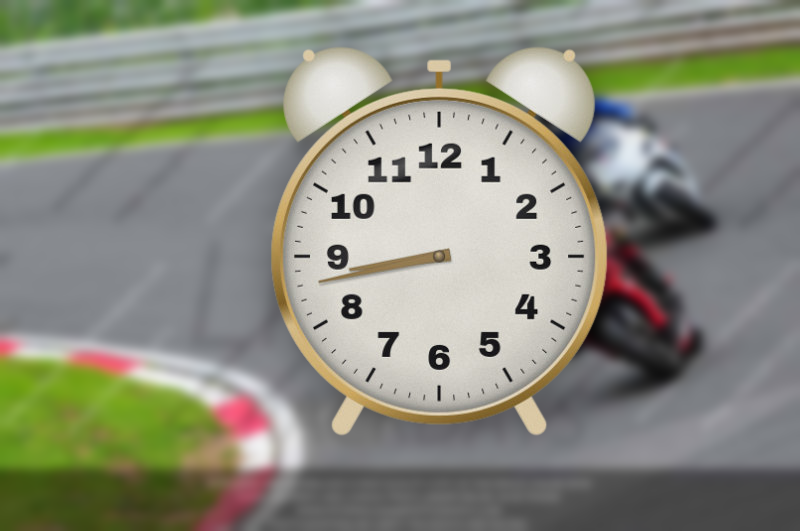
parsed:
8:43
